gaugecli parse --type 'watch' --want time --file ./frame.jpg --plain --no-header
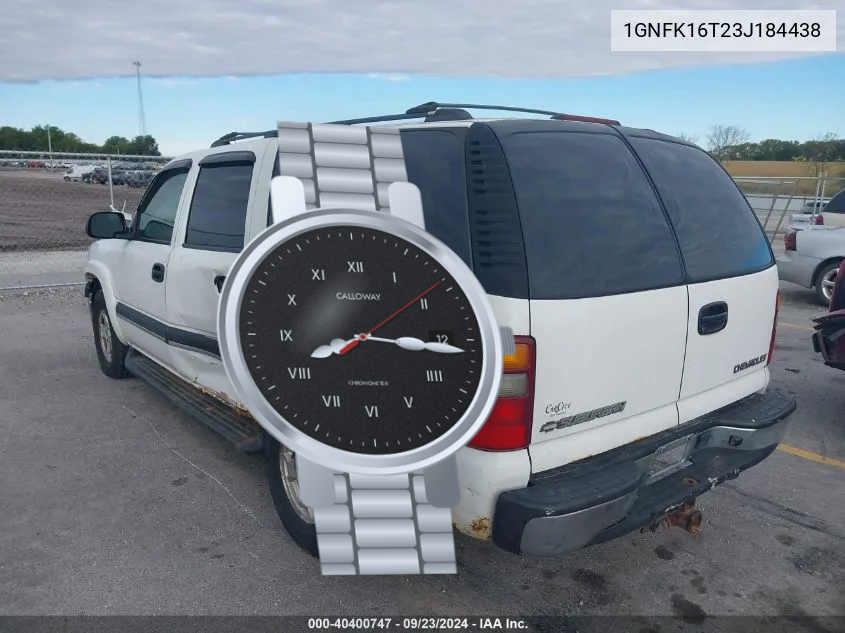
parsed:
8:16:09
